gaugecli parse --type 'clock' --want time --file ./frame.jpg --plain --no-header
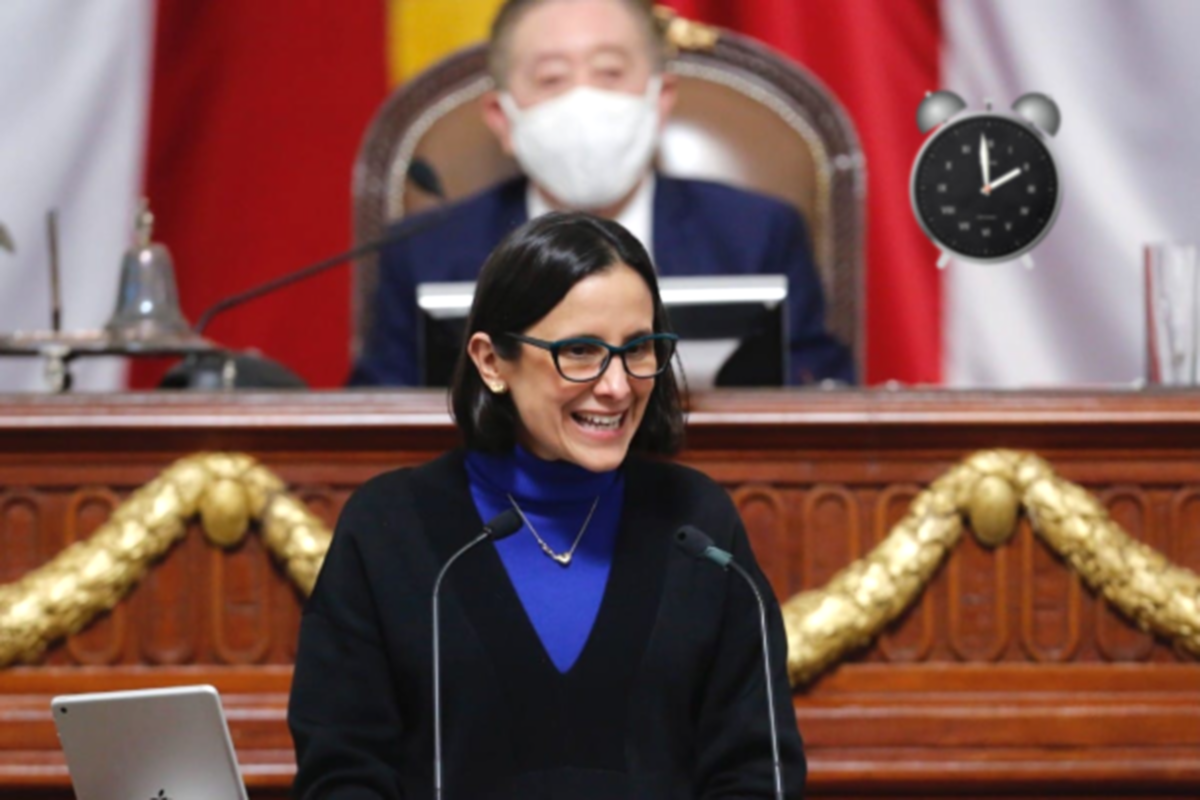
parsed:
1:59
